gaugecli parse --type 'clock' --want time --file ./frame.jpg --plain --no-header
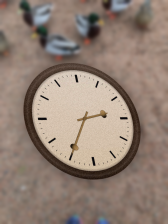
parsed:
2:35
